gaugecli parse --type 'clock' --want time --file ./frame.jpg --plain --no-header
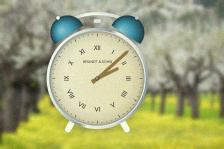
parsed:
2:08
